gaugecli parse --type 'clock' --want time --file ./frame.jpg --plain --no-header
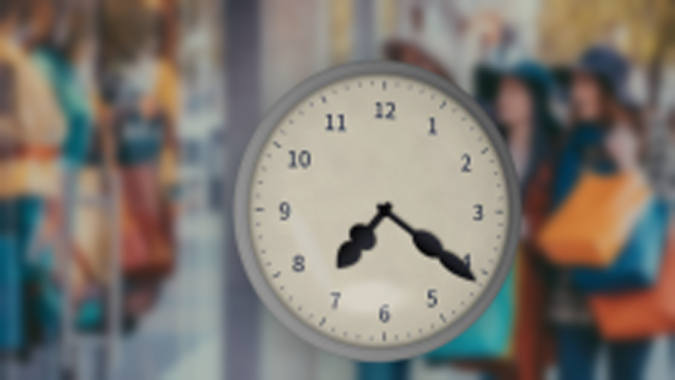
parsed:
7:21
